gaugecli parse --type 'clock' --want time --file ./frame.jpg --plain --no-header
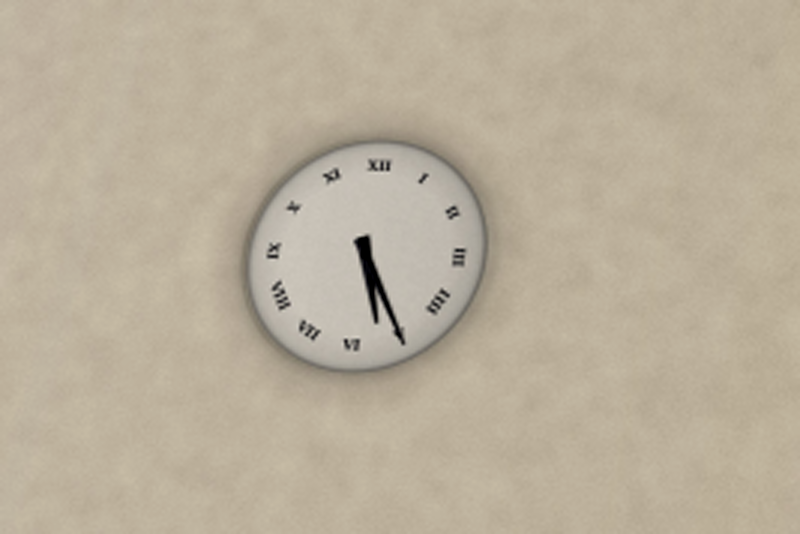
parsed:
5:25
